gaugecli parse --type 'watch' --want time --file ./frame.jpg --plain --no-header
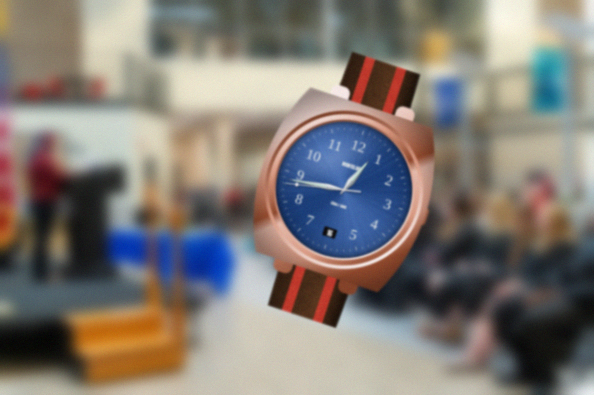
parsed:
12:43:43
